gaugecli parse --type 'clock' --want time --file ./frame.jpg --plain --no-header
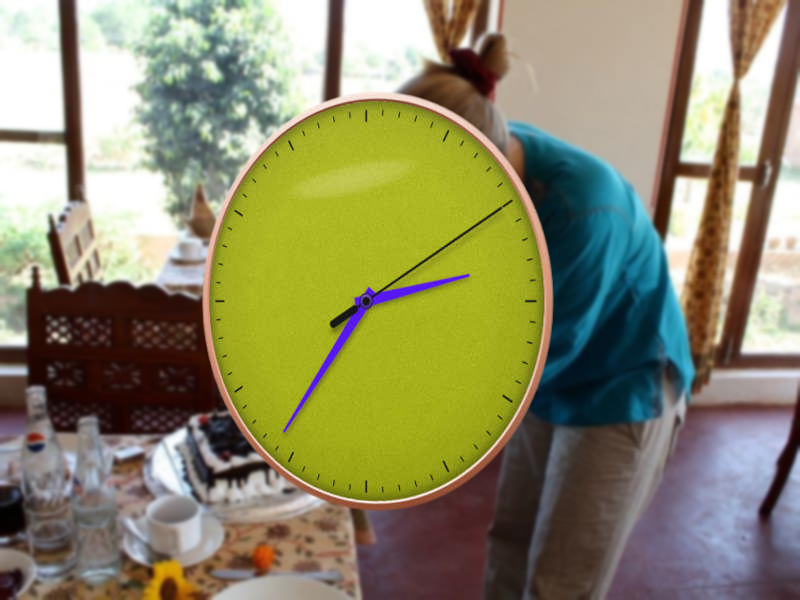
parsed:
2:36:10
